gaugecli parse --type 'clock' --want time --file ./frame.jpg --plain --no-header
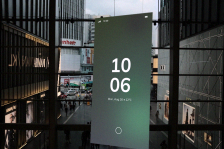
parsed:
10:06
